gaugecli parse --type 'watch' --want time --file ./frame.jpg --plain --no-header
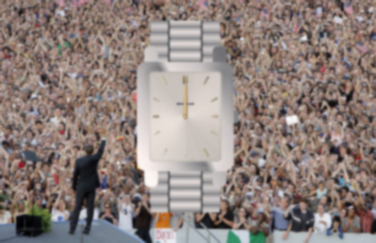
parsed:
12:00
